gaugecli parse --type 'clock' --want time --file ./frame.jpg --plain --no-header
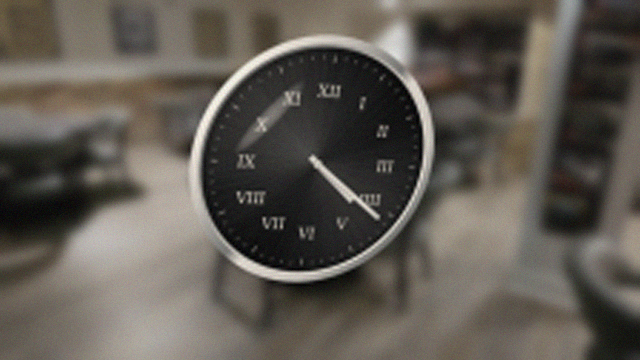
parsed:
4:21
